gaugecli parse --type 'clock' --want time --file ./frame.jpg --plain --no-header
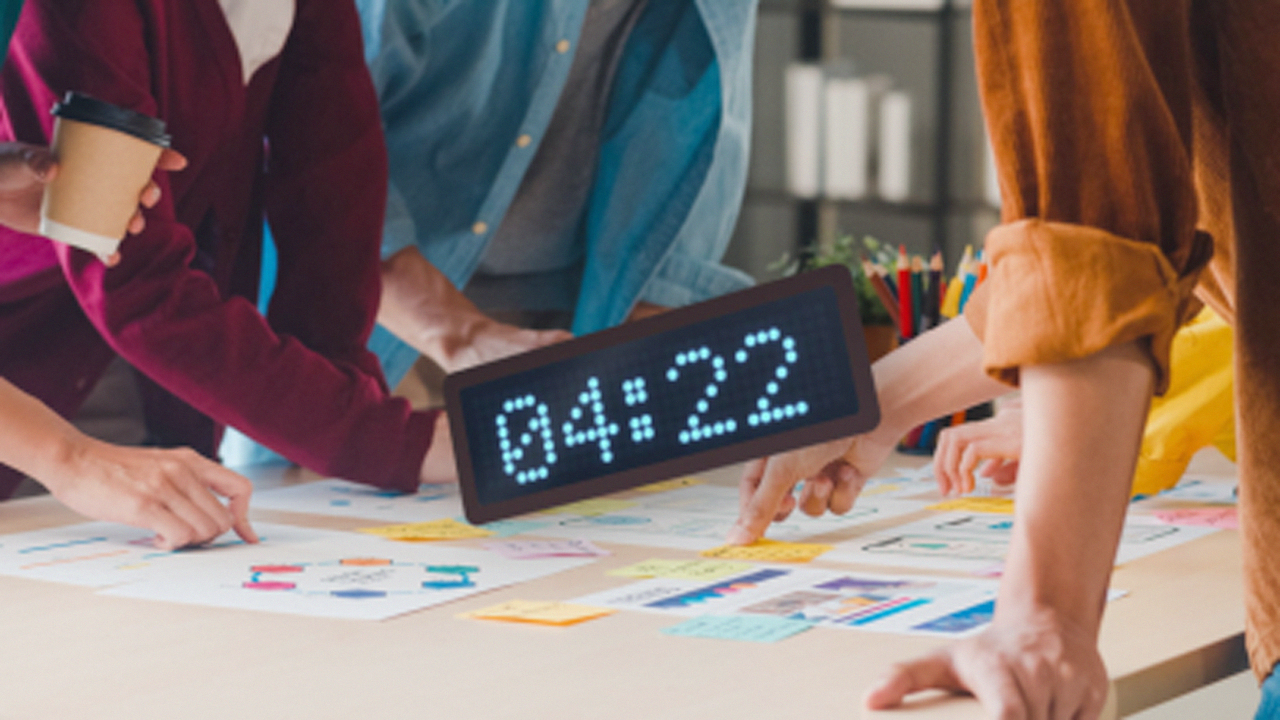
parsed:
4:22
